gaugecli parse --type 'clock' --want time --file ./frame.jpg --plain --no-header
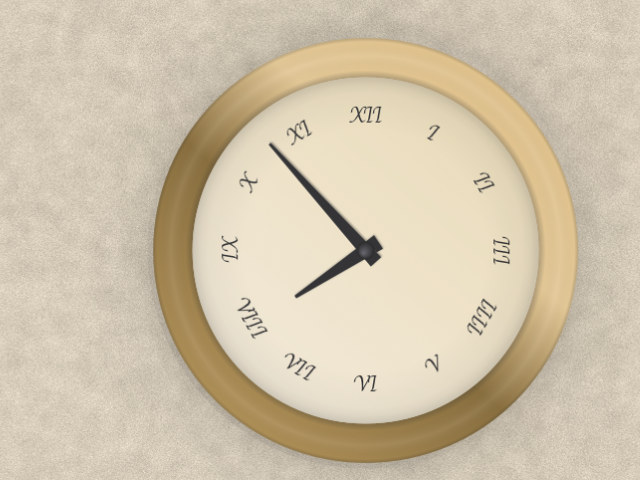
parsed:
7:53
